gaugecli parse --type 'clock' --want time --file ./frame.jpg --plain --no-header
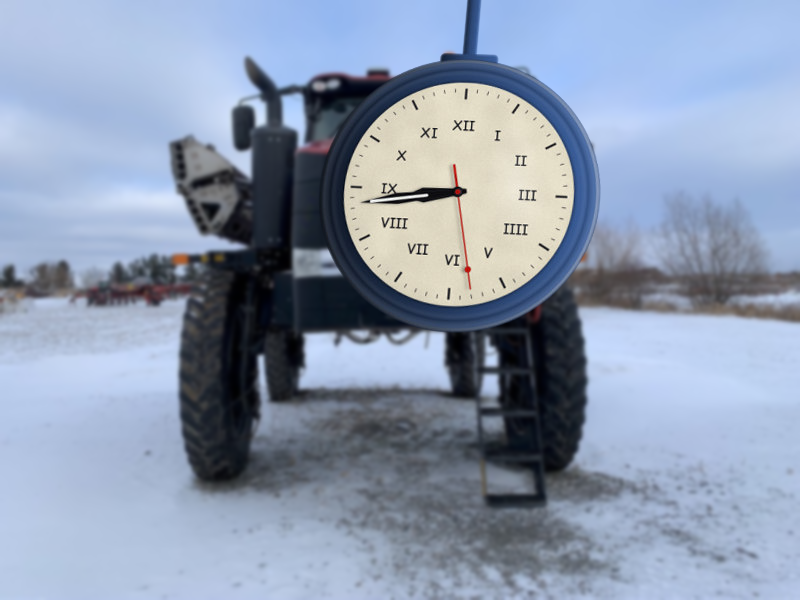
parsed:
8:43:28
